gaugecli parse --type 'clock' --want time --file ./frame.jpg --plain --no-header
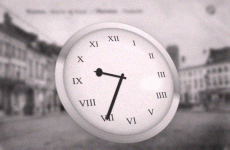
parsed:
9:35
